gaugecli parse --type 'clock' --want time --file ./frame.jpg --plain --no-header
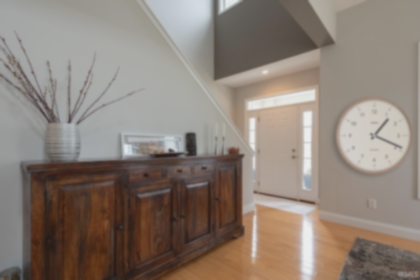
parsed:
1:19
